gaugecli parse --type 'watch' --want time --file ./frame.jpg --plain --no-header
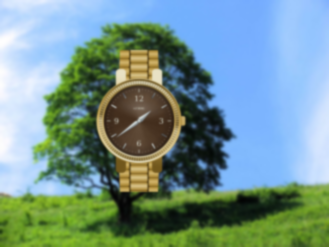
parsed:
1:39
